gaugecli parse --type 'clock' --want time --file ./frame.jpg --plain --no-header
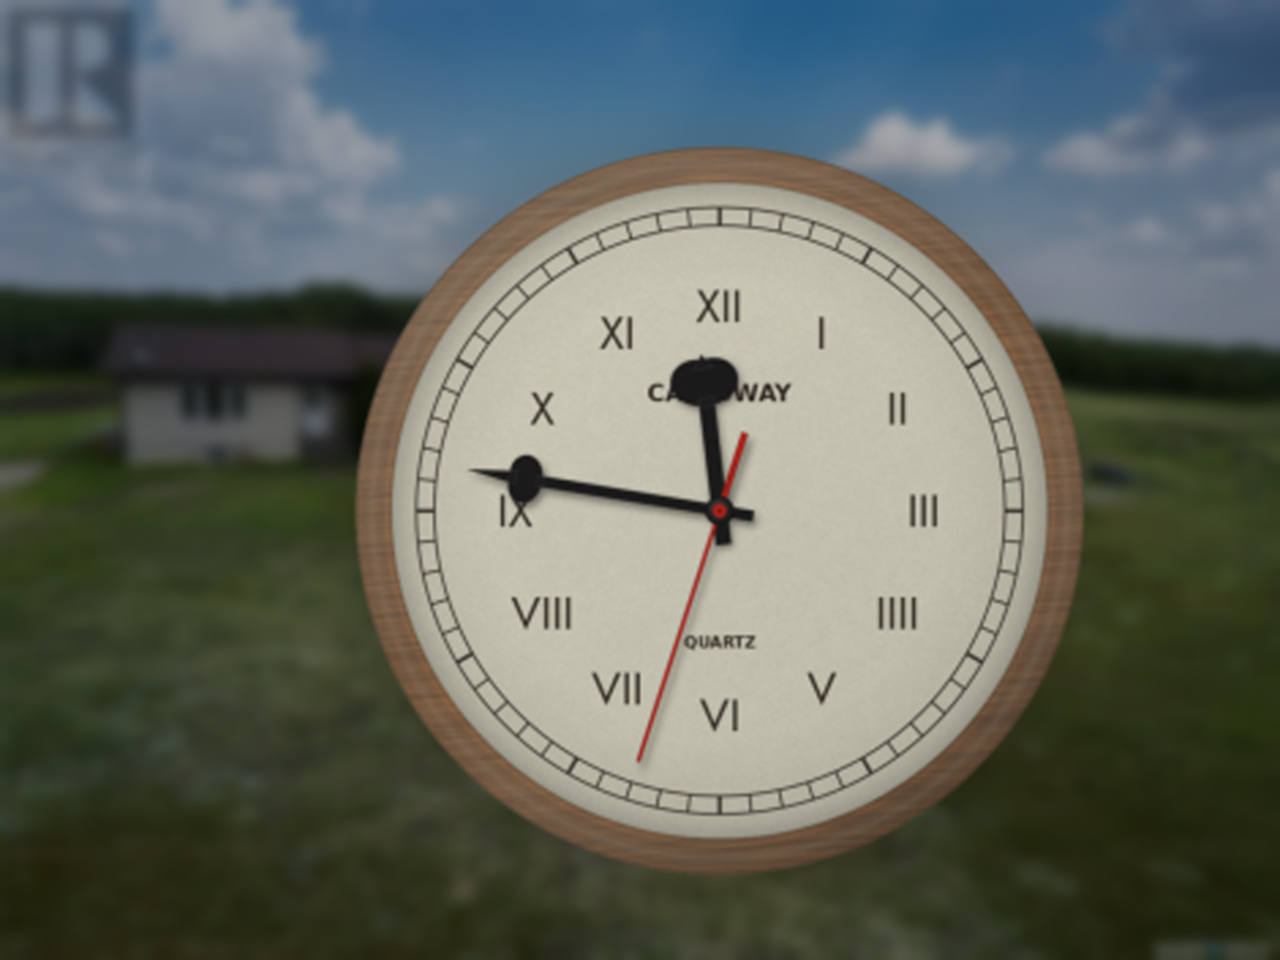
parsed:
11:46:33
